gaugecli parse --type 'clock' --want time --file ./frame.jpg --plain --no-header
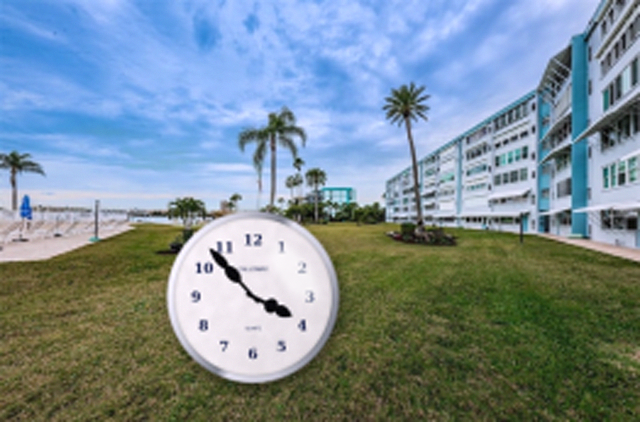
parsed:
3:53
